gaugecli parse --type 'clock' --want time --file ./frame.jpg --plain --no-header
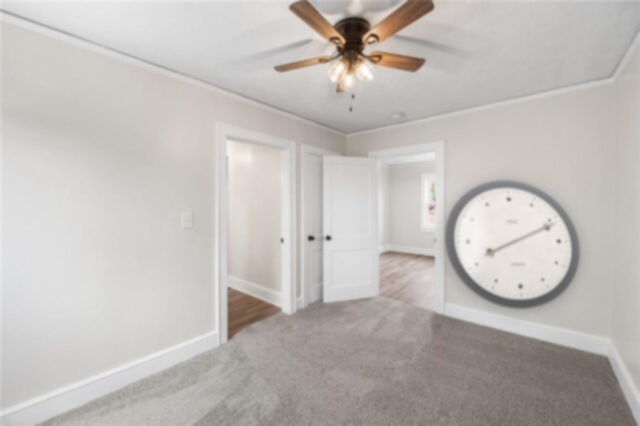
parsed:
8:11
